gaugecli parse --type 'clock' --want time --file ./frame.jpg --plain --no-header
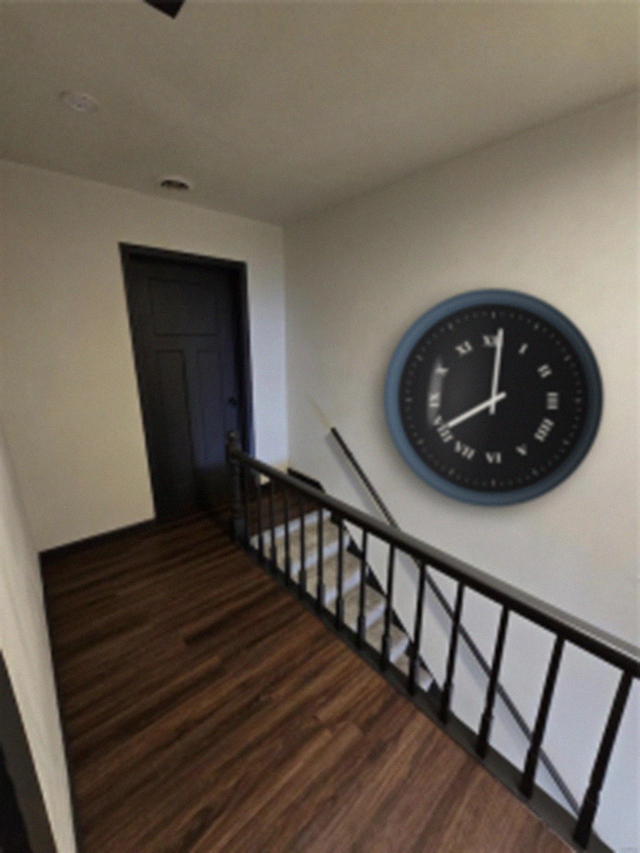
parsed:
8:01
